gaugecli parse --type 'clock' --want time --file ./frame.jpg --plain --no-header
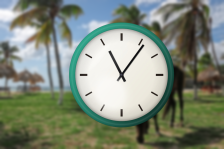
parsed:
11:06
